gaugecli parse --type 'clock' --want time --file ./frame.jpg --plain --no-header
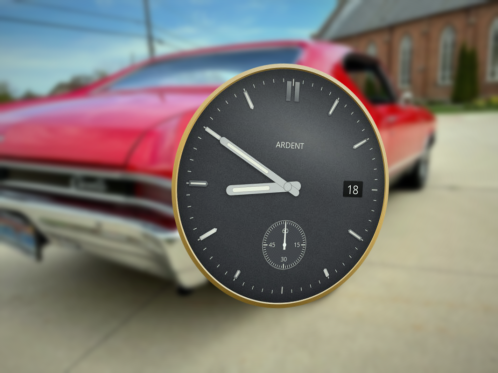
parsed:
8:50
